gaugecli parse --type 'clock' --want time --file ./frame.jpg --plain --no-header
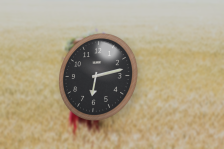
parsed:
6:13
